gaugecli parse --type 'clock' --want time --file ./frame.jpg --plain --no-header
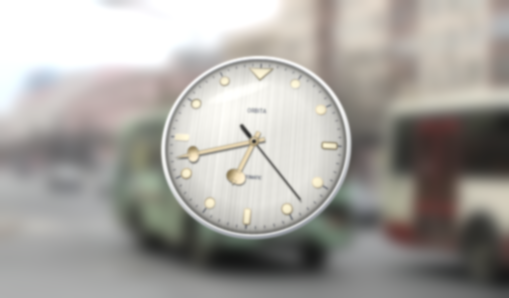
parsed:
6:42:23
